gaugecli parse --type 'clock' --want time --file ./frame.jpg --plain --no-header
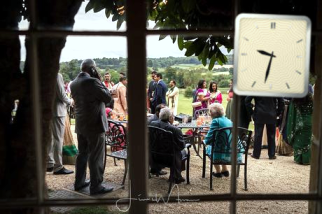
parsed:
9:32
